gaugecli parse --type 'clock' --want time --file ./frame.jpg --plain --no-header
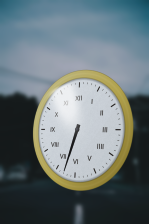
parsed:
6:33
